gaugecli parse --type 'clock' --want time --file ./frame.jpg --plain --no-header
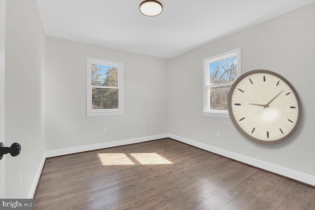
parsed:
9:08
